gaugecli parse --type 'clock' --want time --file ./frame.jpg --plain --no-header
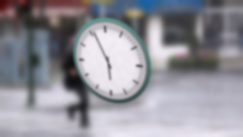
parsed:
5:56
